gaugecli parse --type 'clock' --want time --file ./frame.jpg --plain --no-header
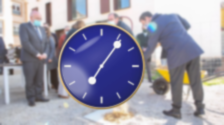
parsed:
7:06
